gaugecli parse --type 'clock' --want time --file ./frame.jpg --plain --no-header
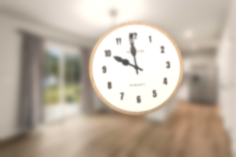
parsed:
9:59
